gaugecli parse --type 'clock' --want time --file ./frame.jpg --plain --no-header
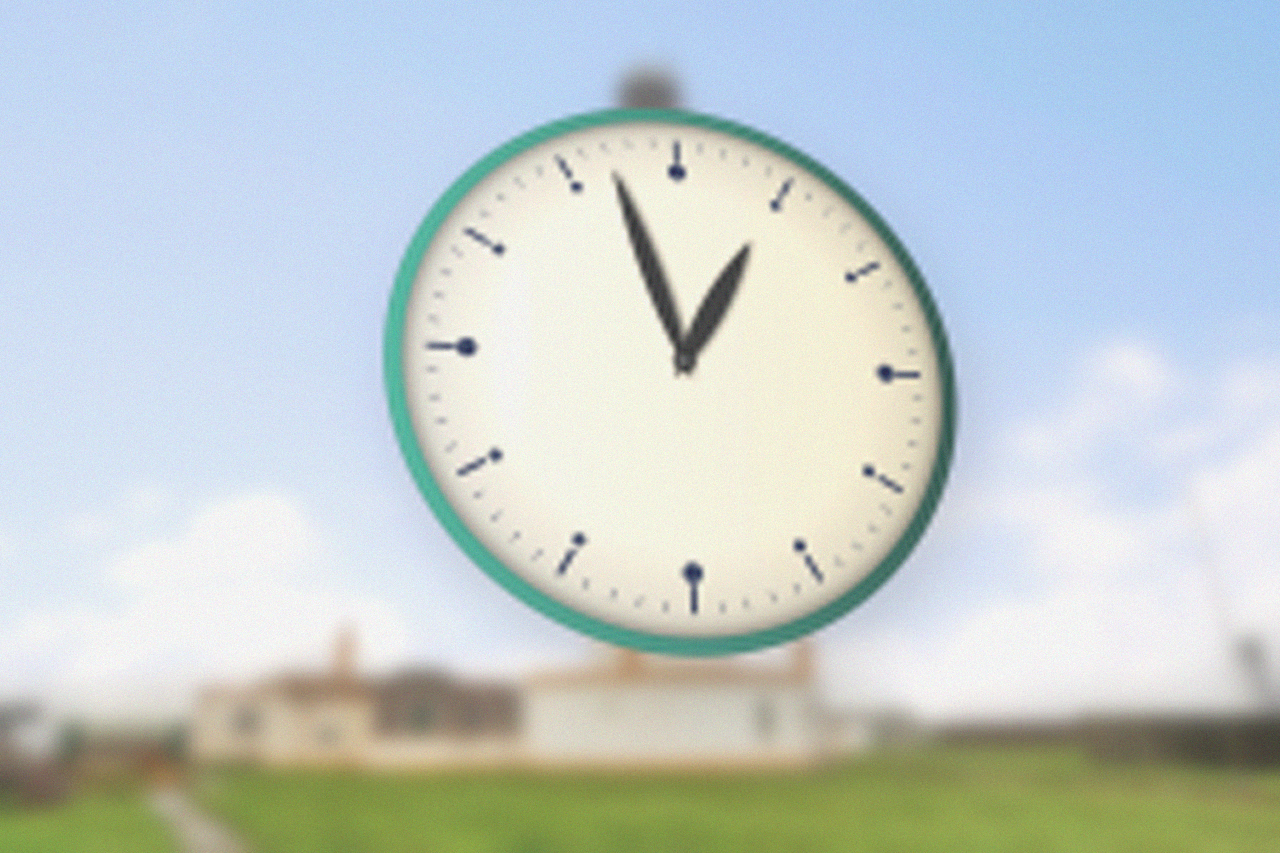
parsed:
12:57
